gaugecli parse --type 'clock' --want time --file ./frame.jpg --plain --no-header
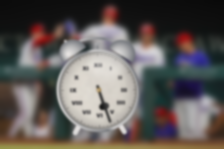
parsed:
5:27
